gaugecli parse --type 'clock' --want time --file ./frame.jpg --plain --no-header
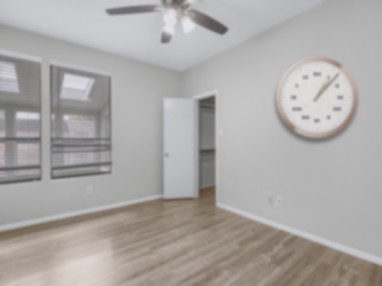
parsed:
1:07
